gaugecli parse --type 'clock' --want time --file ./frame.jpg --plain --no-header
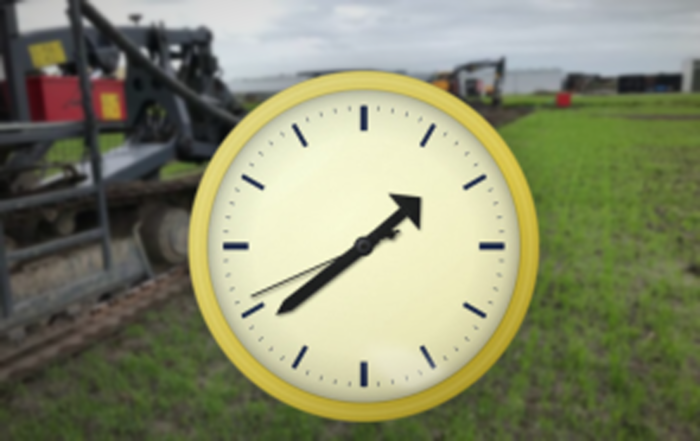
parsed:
1:38:41
